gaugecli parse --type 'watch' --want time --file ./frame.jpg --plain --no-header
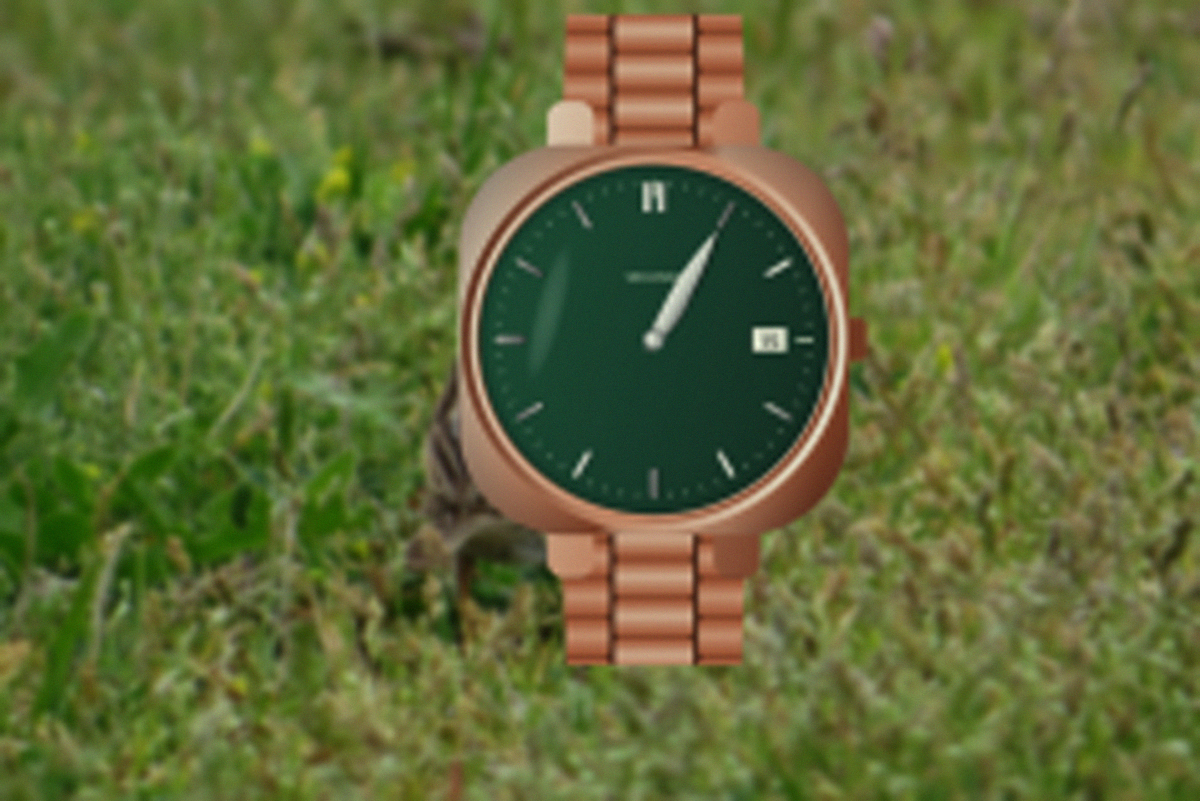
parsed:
1:05
